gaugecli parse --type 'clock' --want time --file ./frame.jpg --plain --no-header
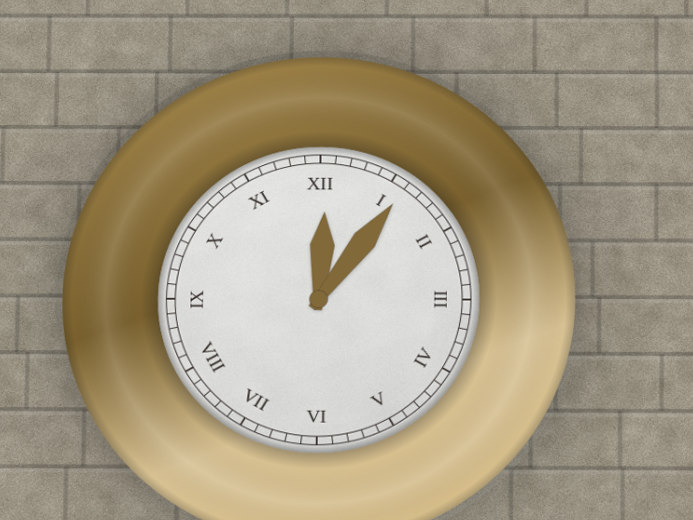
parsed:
12:06
